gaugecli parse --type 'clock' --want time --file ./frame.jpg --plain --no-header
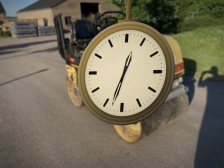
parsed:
12:33
